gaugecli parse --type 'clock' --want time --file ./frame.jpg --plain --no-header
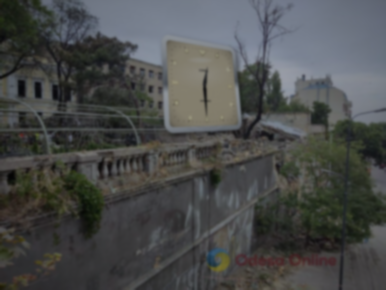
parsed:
12:30
